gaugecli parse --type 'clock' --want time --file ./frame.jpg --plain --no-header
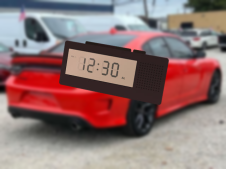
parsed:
12:30
